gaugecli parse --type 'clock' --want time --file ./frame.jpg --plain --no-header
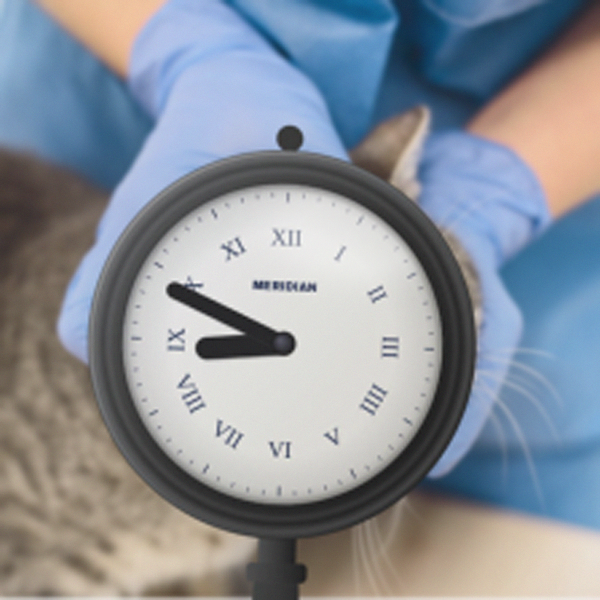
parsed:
8:49
